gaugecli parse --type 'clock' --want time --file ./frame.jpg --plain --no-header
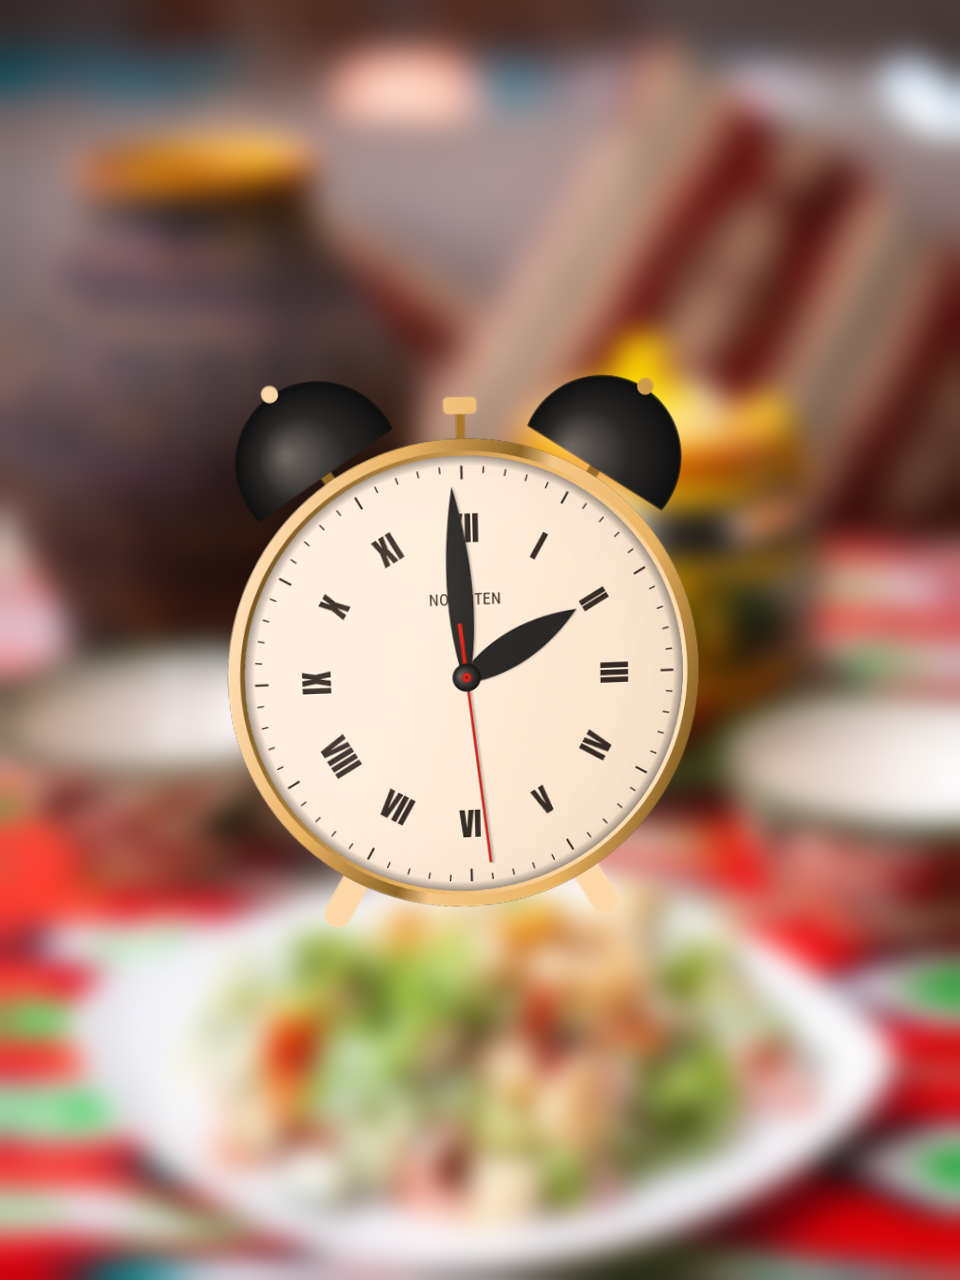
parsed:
1:59:29
